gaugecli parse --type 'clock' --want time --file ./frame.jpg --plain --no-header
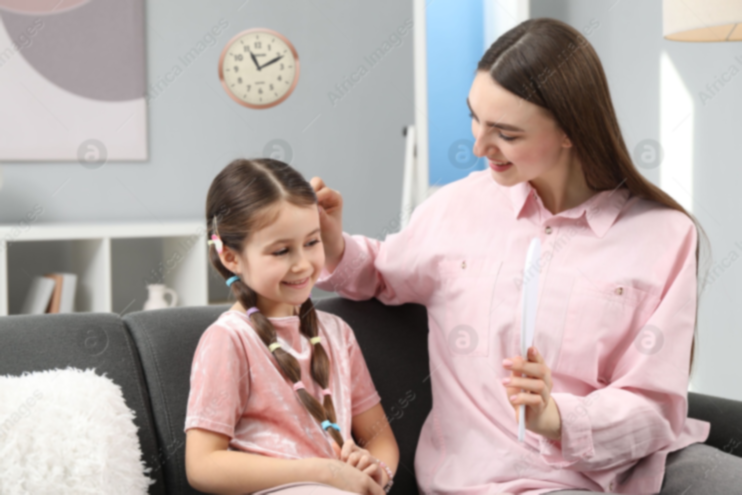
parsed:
11:11
